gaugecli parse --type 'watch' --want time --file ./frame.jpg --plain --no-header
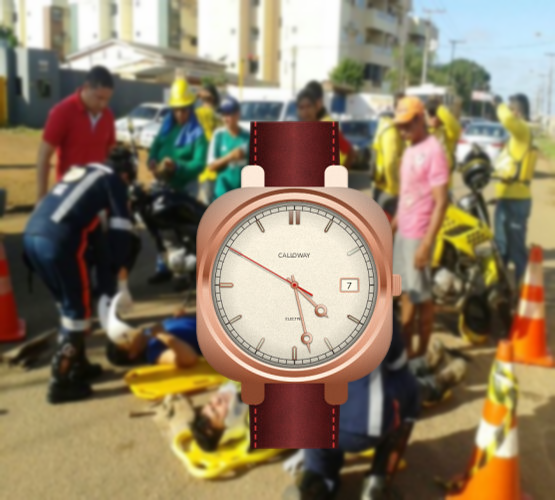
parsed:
4:27:50
